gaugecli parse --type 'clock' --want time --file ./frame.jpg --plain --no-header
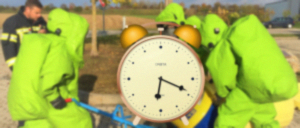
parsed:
6:19
